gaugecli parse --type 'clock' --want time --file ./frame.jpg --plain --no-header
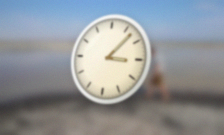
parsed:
3:07
